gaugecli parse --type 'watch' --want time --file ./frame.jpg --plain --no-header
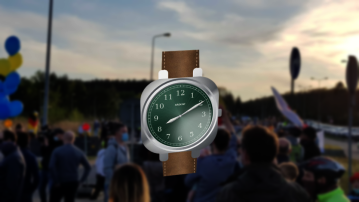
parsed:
8:10
